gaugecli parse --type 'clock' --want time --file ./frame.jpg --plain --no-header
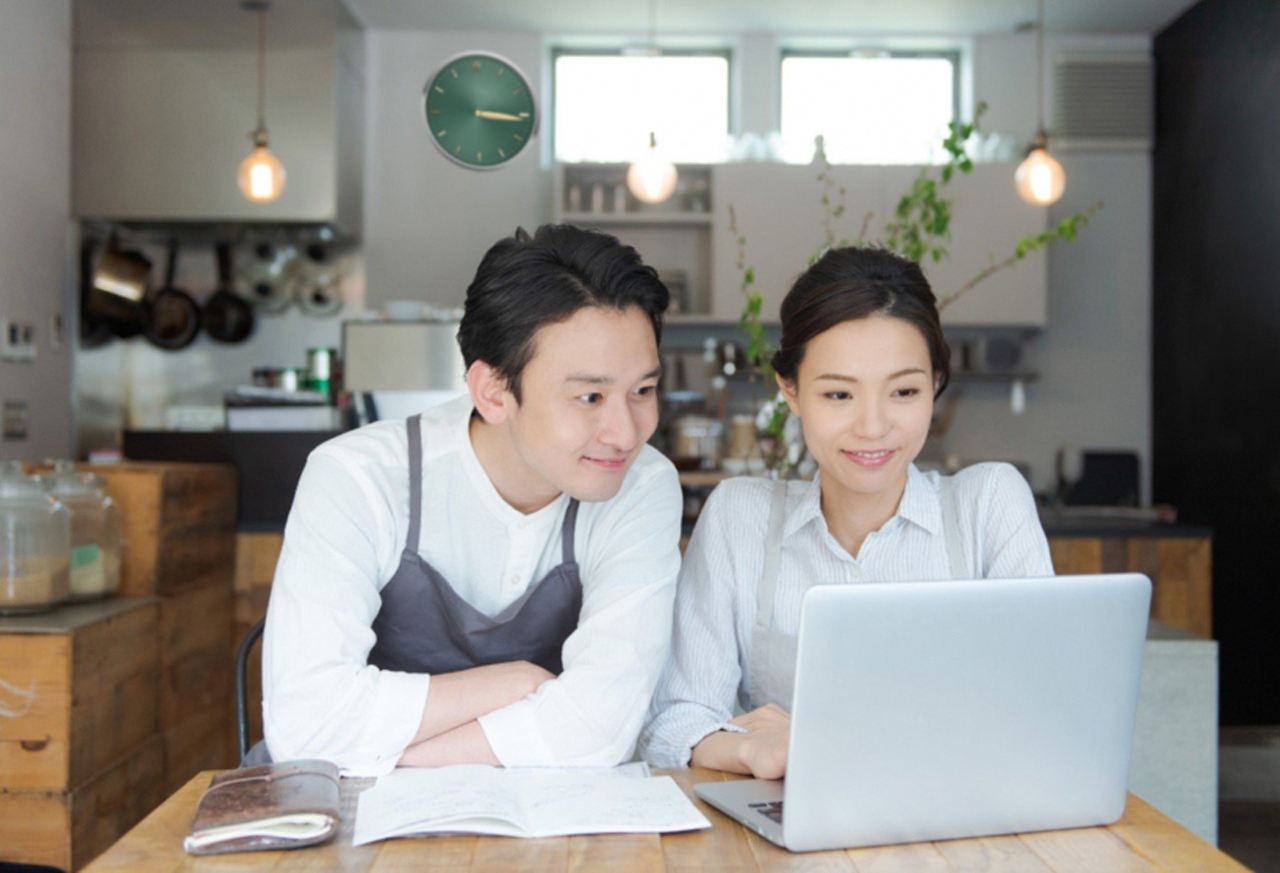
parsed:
3:16
